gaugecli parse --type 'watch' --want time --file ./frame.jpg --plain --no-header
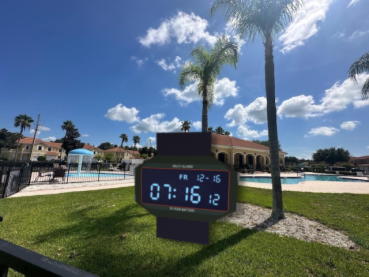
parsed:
7:16:12
